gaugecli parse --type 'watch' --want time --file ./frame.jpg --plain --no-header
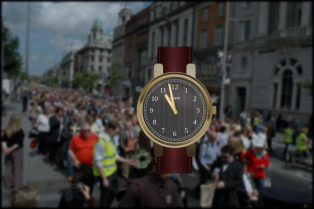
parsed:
10:58
